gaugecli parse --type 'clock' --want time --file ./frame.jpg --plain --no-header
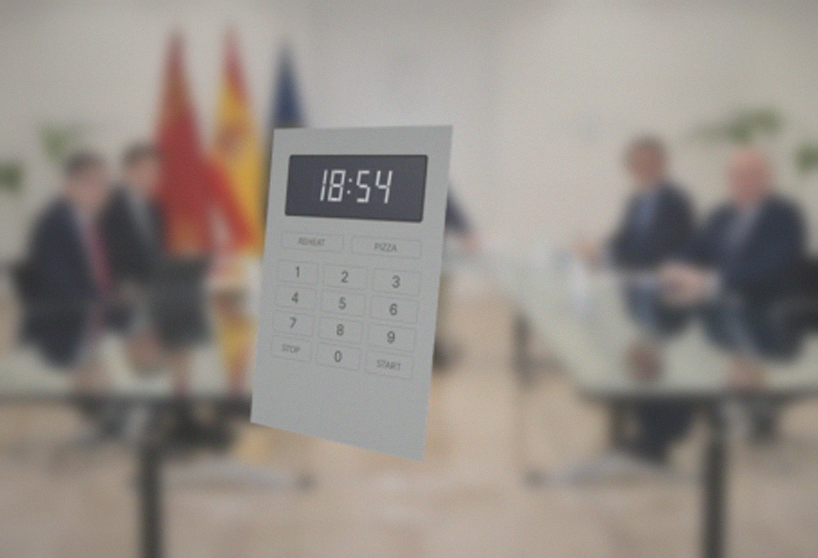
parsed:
18:54
